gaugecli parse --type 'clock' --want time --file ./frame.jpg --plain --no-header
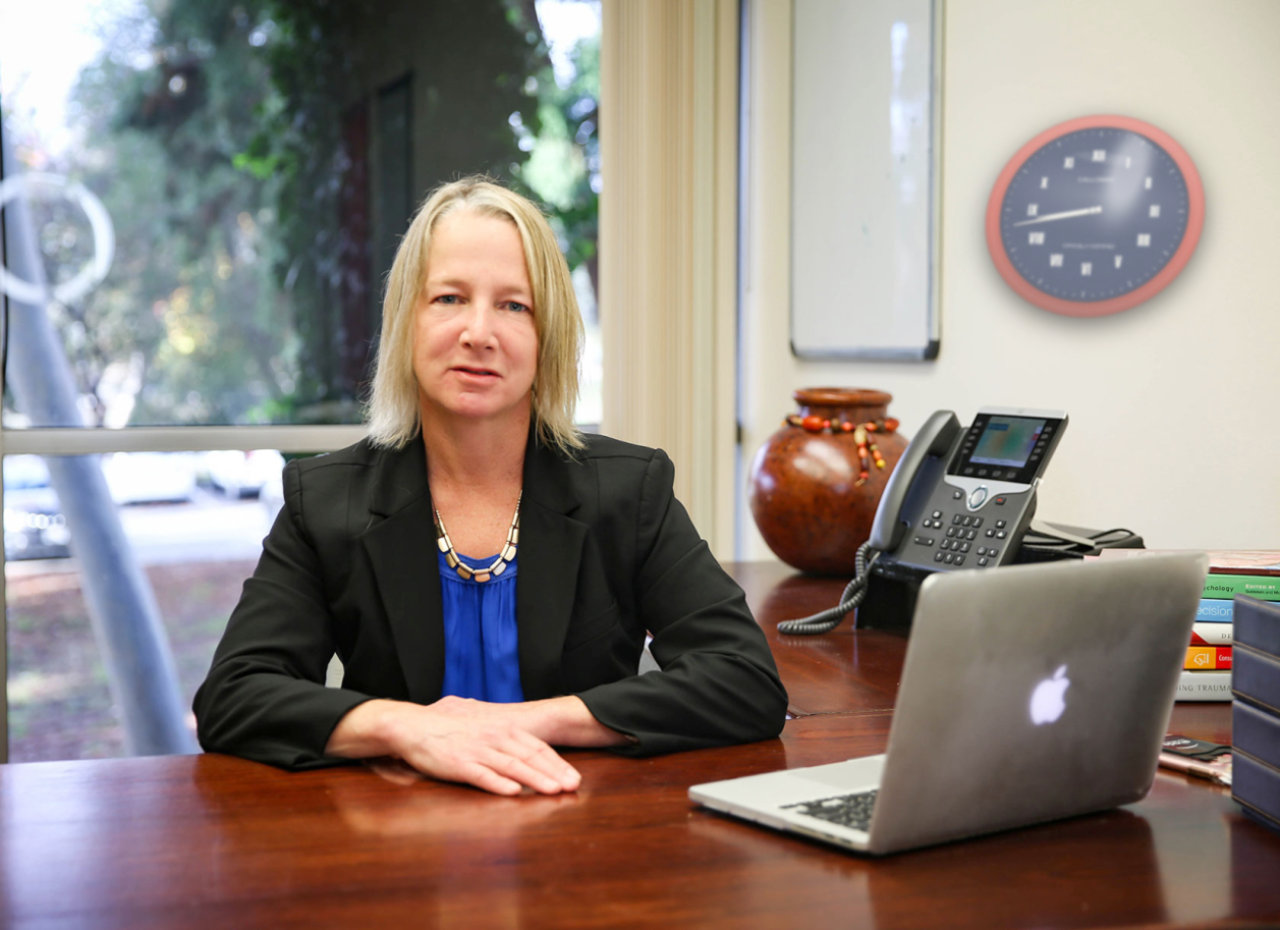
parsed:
8:43
